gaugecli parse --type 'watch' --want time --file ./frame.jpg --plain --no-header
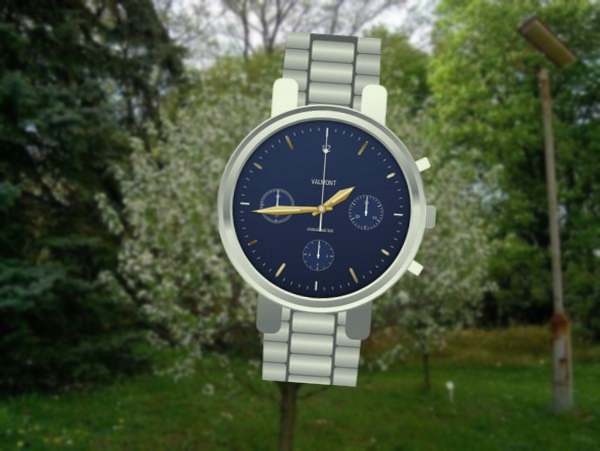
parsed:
1:44
